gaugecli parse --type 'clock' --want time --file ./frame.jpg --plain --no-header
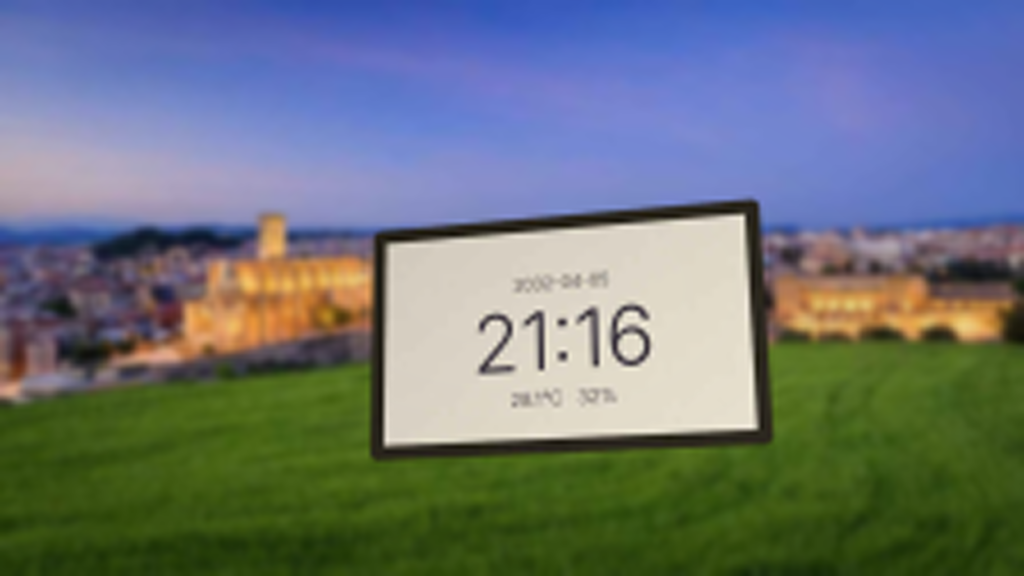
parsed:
21:16
